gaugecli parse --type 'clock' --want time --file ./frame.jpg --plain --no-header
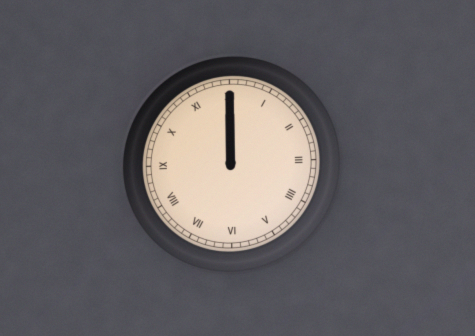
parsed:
12:00
